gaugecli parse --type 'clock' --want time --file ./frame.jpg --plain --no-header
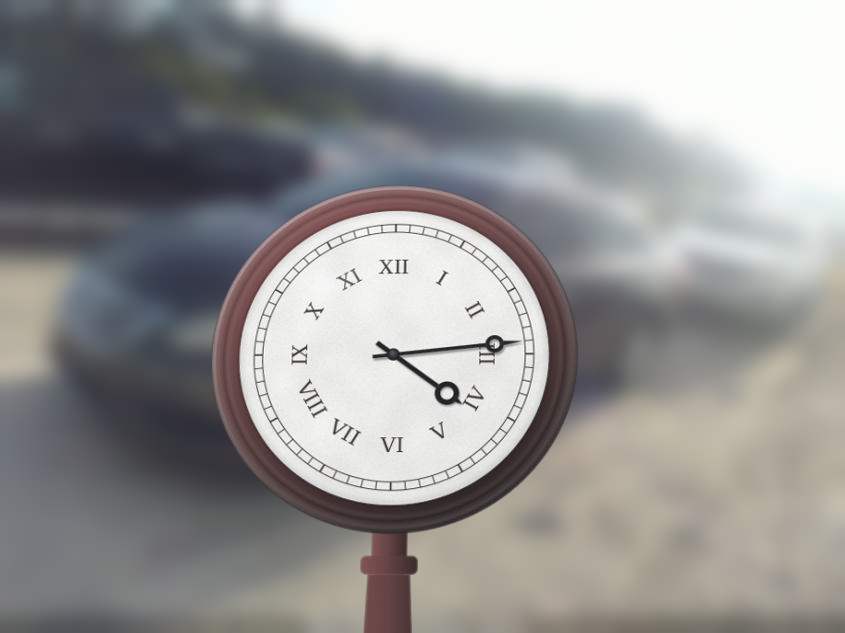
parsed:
4:14
